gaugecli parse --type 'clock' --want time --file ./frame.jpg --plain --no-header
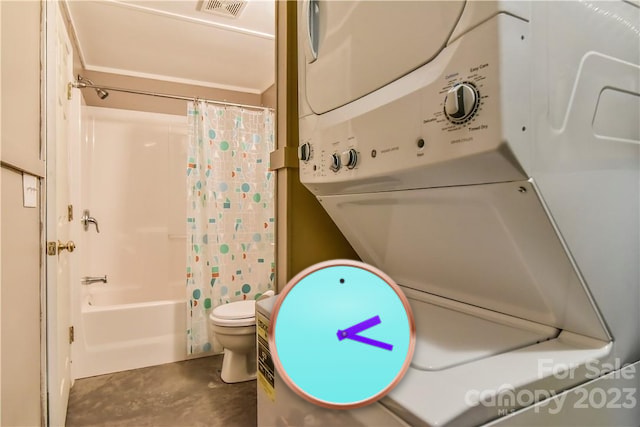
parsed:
2:18
